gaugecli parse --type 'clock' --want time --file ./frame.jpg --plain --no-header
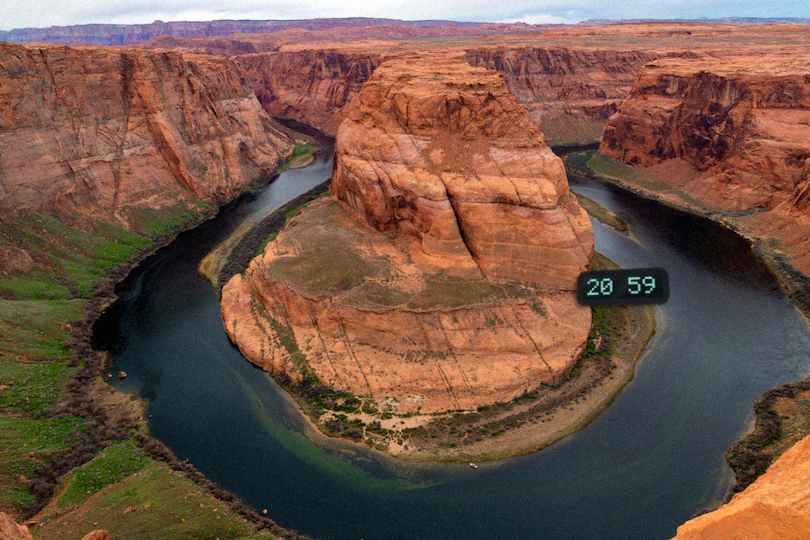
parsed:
20:59
